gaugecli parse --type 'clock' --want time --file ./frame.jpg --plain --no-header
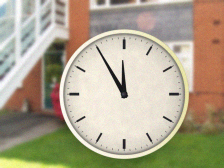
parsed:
11:55
